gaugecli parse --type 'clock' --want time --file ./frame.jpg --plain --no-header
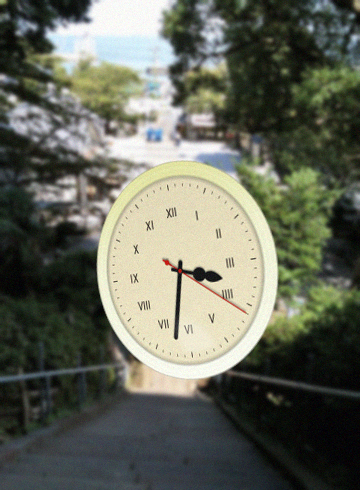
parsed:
3:32:21
